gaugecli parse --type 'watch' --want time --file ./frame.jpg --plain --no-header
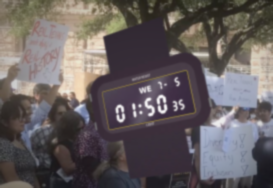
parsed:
1:50
